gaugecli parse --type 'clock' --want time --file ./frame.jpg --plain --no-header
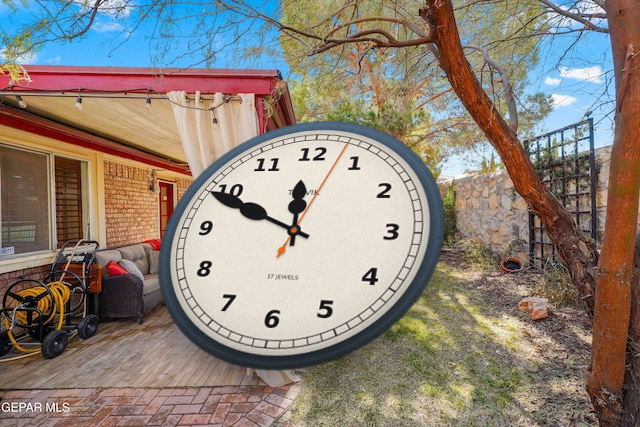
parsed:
11:49:03
